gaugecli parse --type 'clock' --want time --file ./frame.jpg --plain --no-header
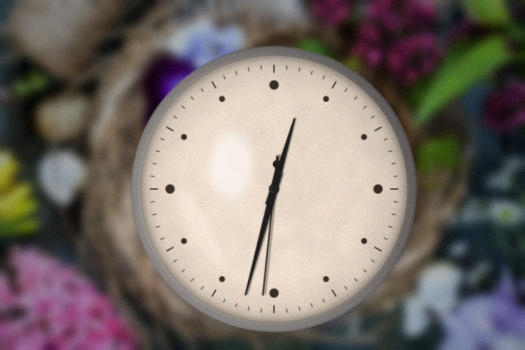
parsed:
12:32:31
